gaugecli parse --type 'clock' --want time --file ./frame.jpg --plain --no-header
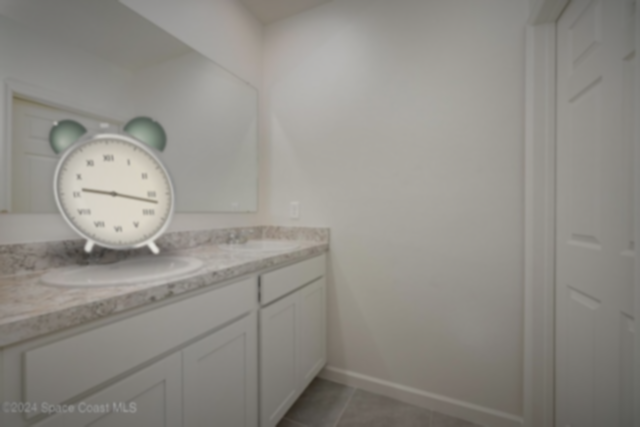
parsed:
9:17
